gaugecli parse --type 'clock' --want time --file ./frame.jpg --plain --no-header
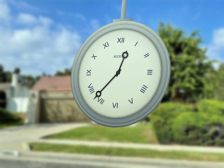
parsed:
12:37
